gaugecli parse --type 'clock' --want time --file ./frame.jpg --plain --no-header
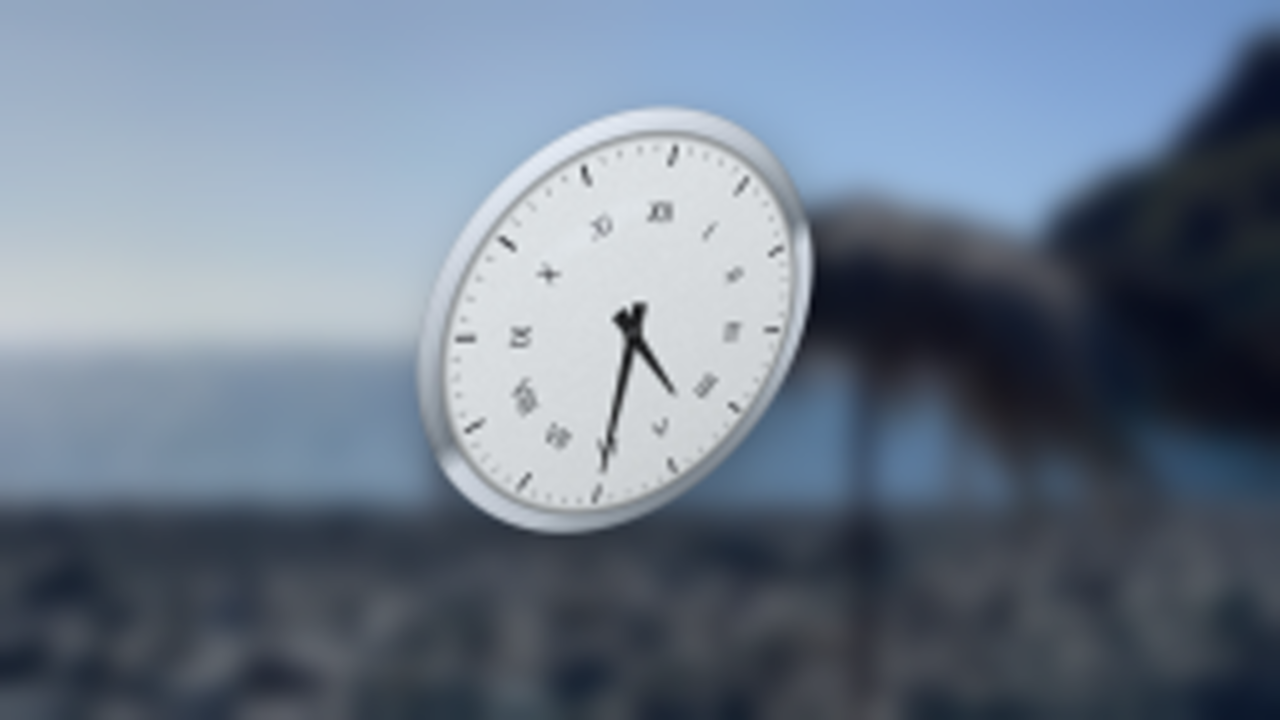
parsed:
4:30
